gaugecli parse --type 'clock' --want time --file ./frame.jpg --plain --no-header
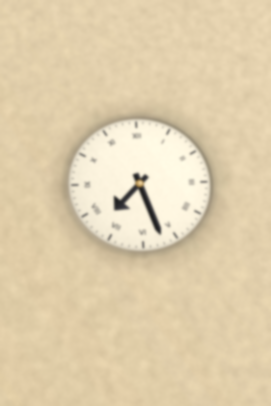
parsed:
7:27
